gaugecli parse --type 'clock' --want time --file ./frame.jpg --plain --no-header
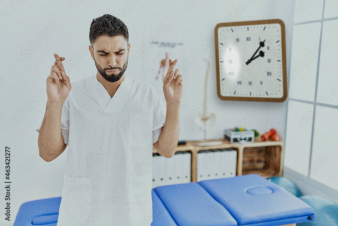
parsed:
2:07
